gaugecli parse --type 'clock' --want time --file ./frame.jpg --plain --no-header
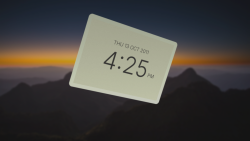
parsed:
4:25
